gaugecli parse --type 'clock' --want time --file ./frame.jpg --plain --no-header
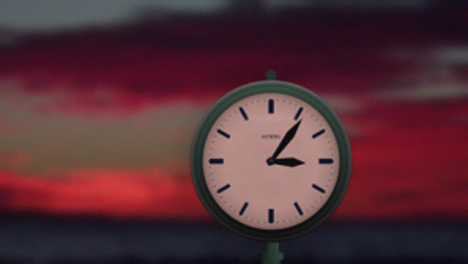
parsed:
3:06
